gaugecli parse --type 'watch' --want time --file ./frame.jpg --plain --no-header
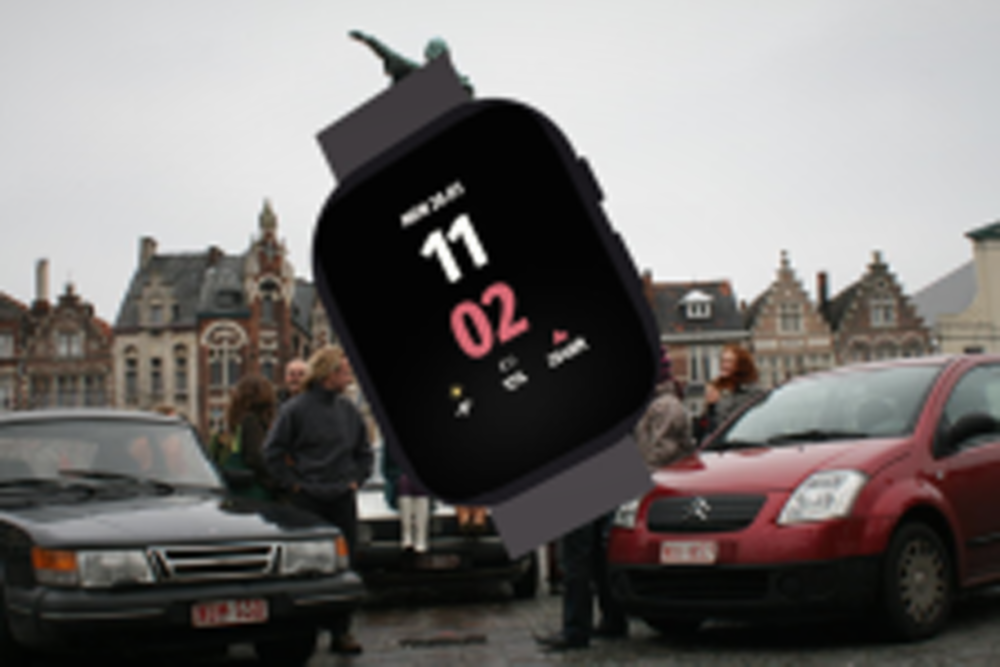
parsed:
11:02
